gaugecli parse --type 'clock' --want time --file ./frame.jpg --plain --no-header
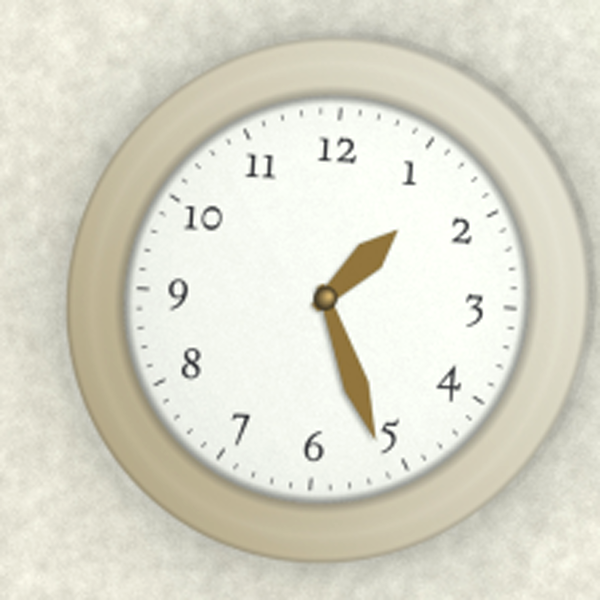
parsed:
1:26
